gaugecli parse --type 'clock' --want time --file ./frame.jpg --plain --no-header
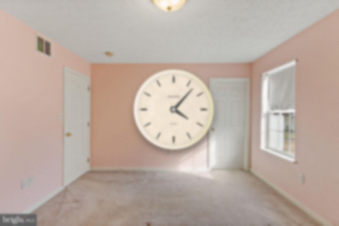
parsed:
4:07
